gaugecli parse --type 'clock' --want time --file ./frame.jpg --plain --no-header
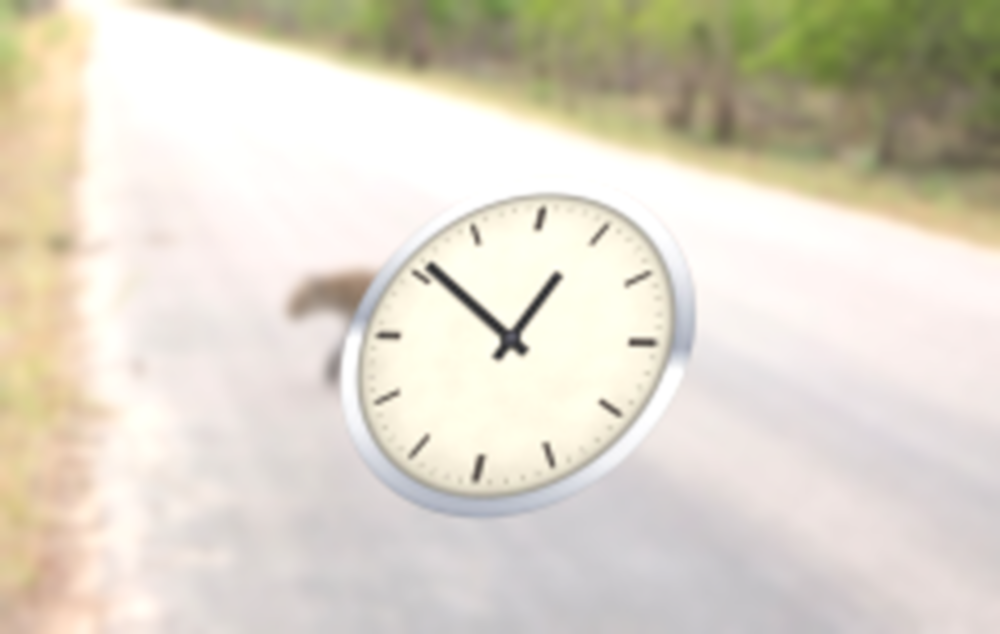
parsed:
12:51
